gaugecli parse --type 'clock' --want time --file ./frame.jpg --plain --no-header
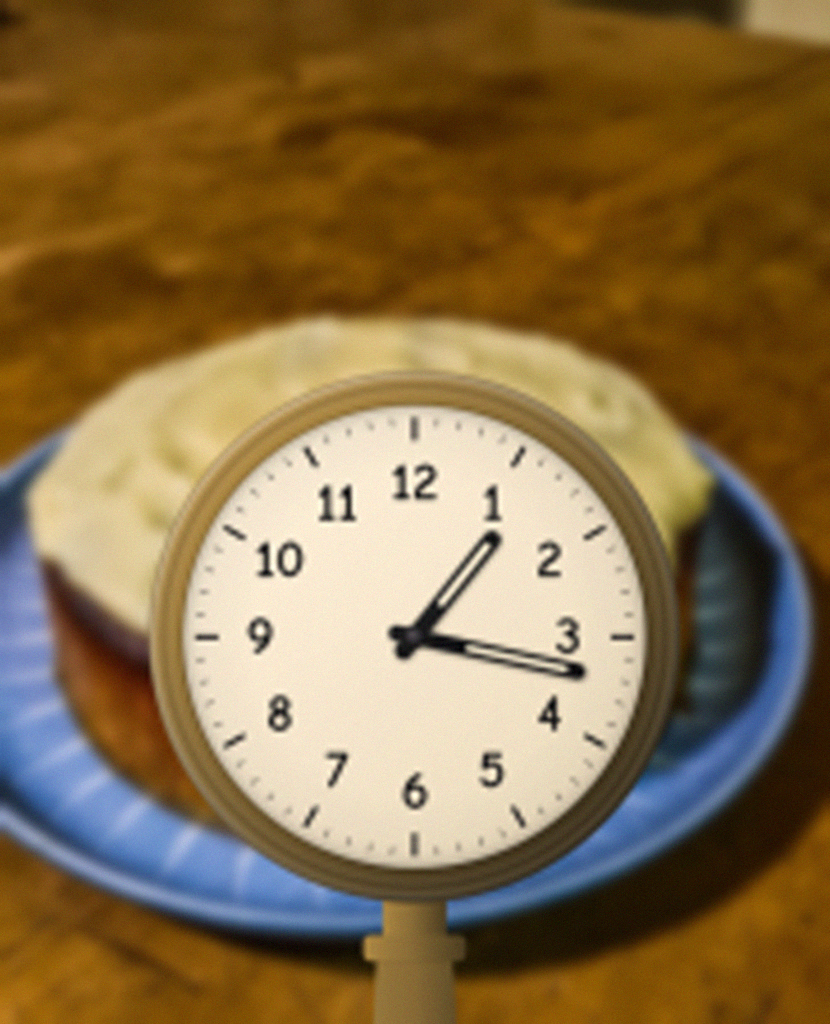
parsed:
1:17
